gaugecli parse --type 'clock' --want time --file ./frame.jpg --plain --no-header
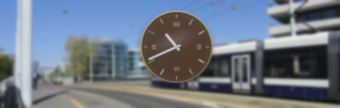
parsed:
10:41
